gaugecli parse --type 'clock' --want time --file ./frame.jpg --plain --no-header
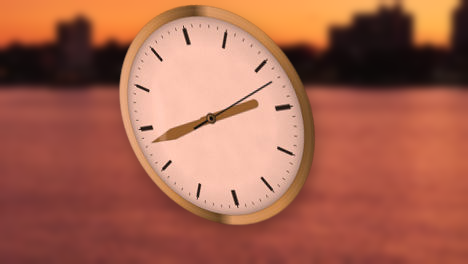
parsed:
2:43:12
